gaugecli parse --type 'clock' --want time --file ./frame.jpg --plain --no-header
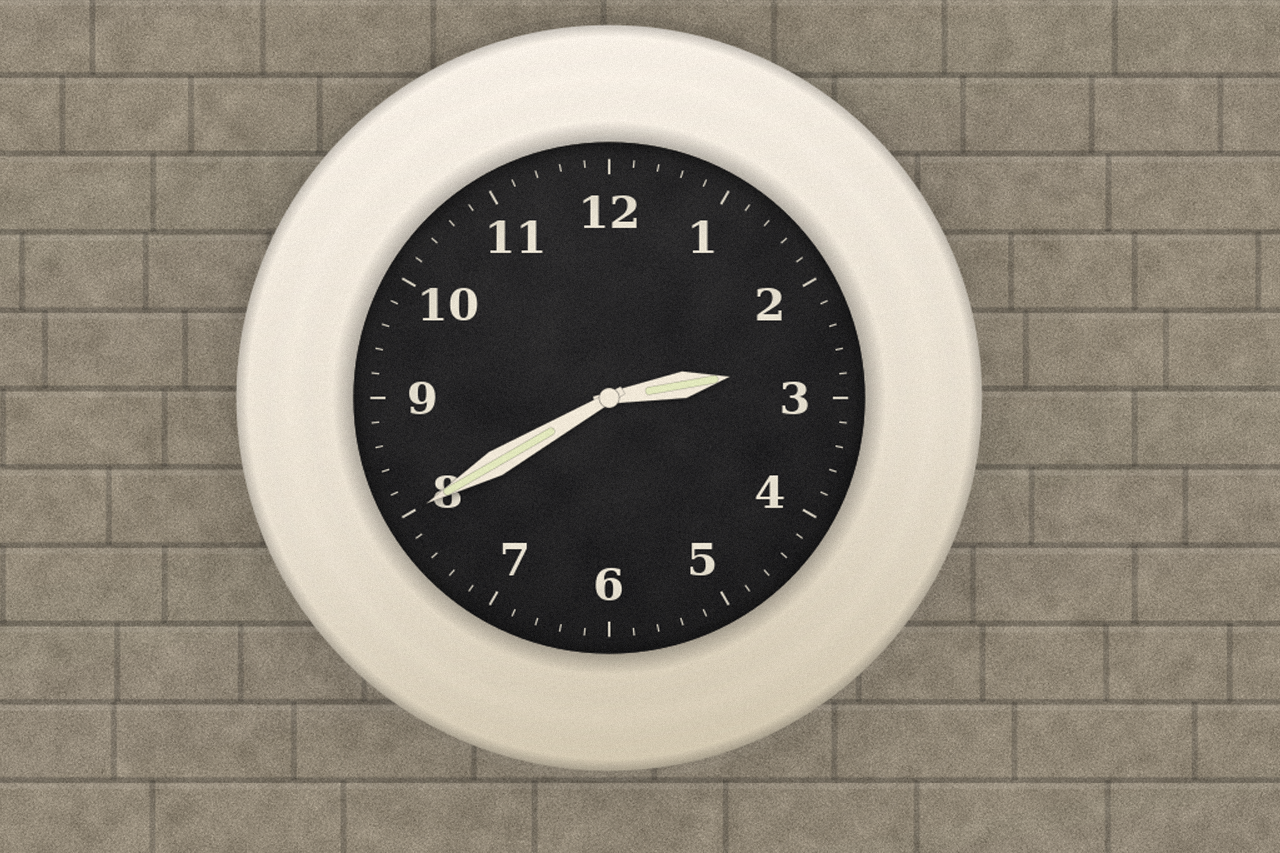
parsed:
2:40
